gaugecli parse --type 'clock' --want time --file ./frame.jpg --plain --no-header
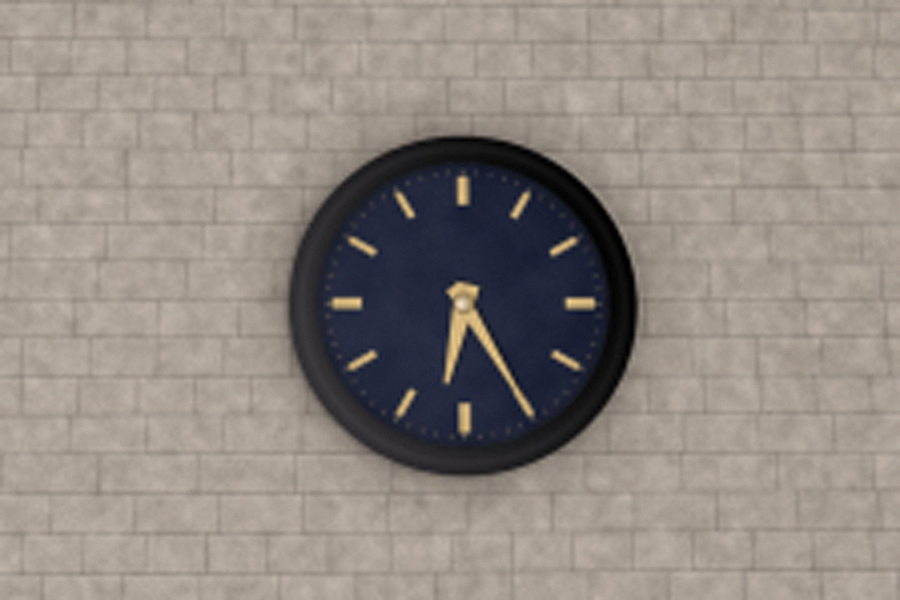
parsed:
6:25
